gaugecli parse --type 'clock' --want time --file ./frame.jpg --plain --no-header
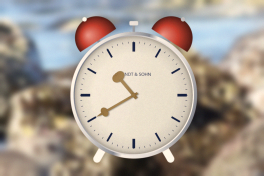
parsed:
10:40
